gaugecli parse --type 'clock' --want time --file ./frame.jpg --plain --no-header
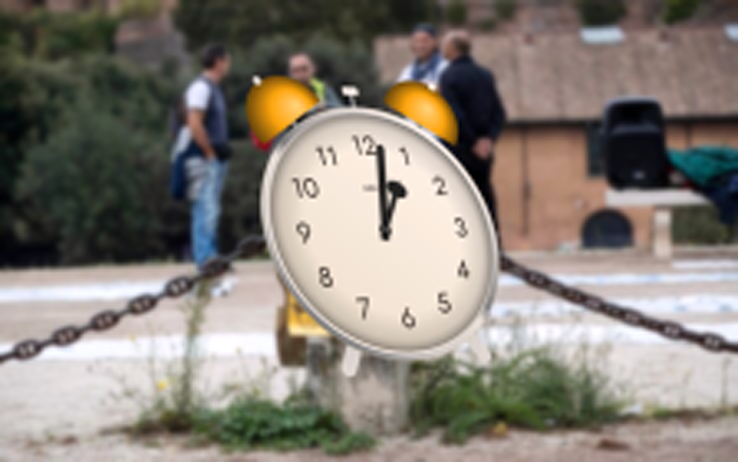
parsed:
1:02
